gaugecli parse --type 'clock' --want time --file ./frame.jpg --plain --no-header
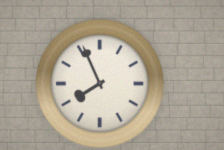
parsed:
7:56
